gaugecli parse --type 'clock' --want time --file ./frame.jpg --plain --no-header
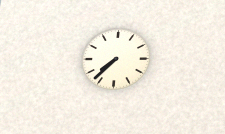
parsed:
7:37
